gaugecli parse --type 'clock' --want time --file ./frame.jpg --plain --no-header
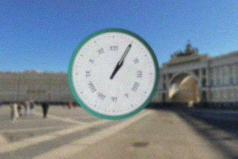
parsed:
1:05
